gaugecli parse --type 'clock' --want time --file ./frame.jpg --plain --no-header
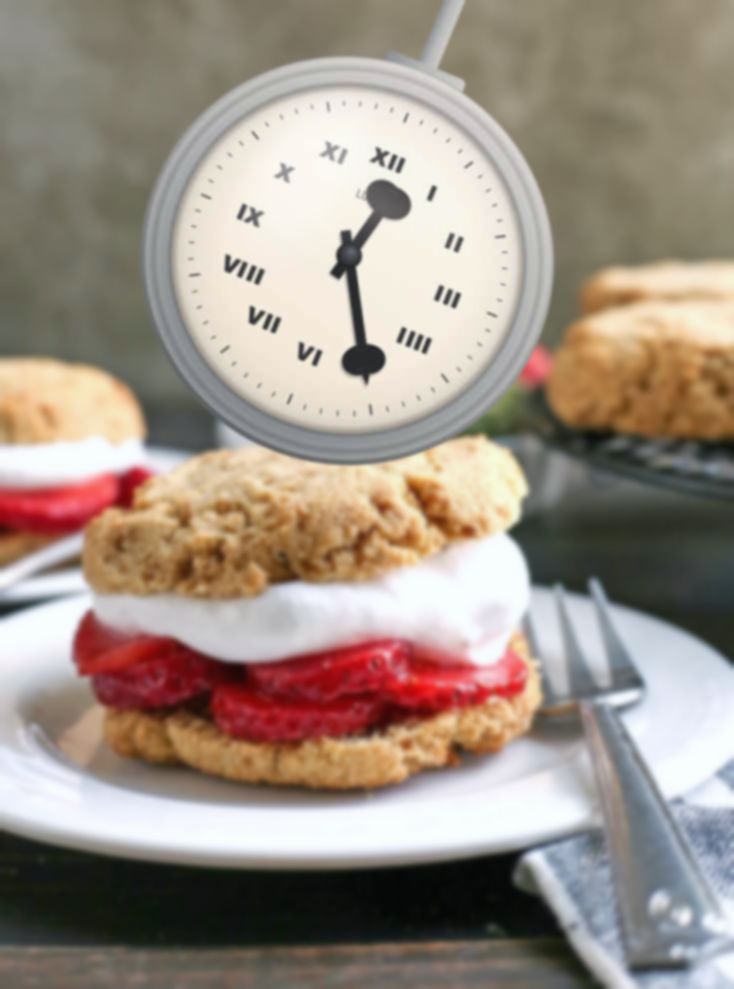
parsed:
12:25
